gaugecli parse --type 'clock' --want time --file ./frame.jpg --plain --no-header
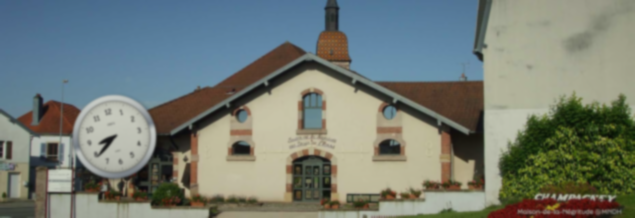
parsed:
8:39
